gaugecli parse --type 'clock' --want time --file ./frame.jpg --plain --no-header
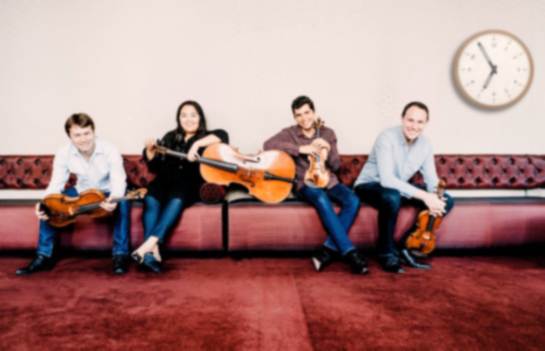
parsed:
6:55
